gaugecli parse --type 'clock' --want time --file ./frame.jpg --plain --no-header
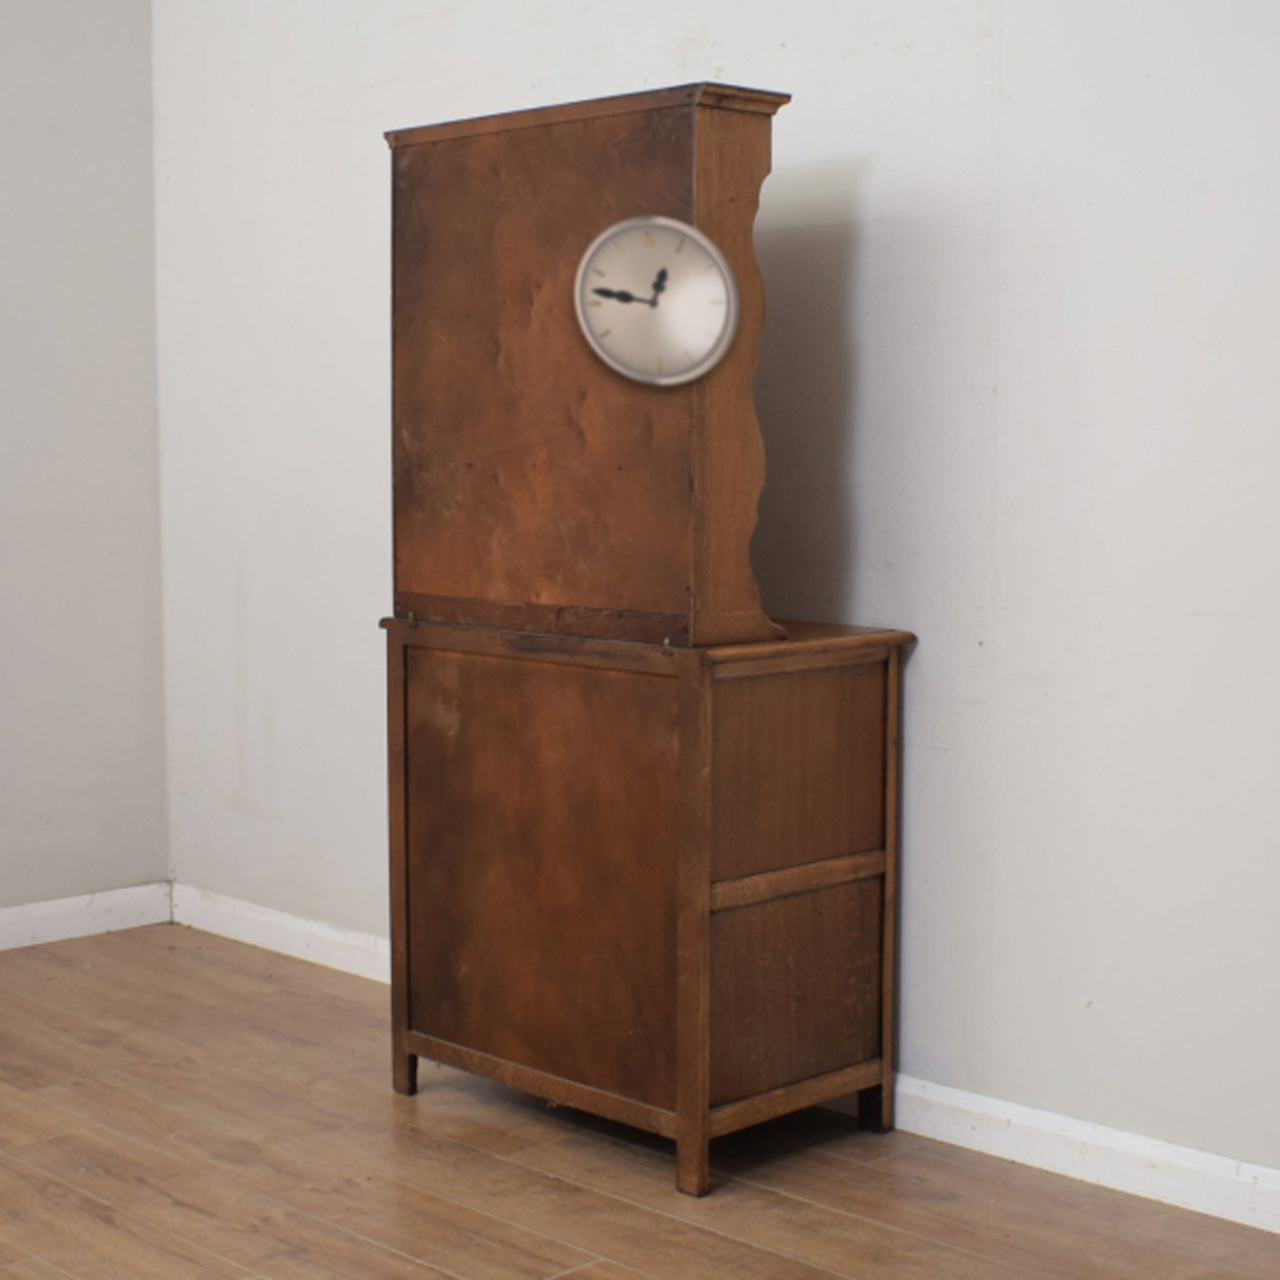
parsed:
12:47
